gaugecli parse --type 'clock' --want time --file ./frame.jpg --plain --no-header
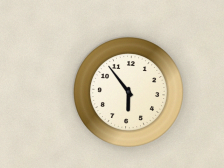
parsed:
5:53
